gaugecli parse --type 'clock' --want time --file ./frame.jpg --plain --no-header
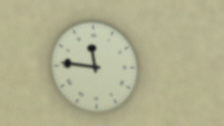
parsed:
11:46
